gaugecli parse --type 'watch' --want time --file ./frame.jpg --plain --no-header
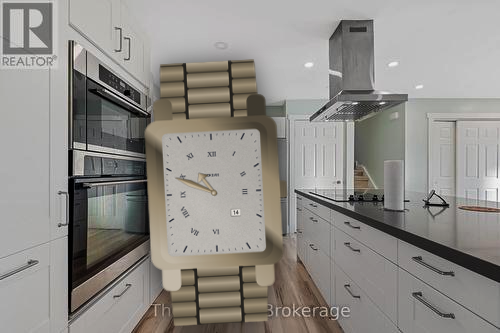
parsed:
10:49
